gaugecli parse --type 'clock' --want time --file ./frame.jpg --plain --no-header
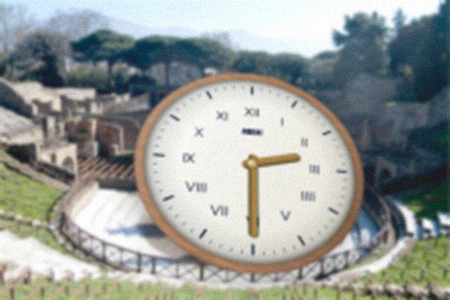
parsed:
2:30
